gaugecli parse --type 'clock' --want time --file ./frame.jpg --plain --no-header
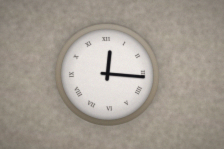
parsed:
12:16
